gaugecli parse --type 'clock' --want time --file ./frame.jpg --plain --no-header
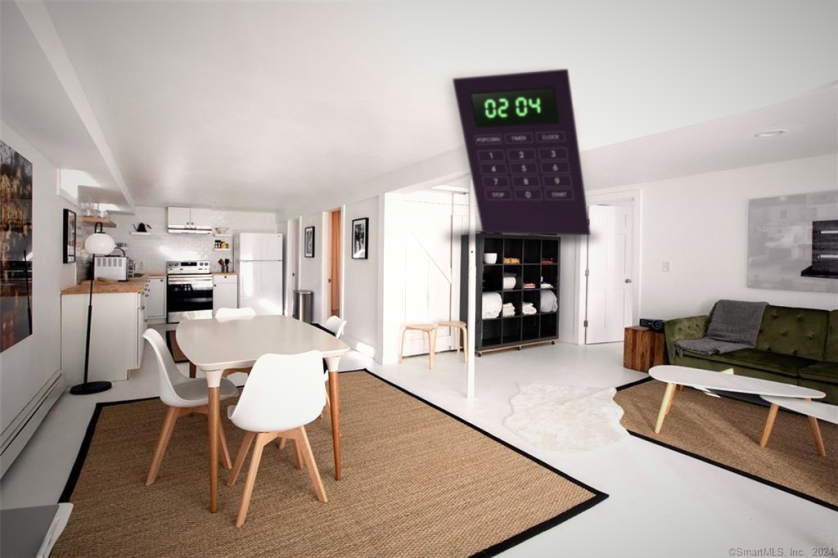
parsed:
2:04
